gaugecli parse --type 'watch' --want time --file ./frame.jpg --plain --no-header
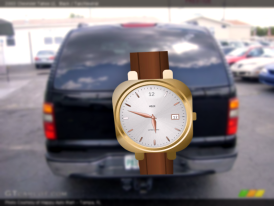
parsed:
5:48
